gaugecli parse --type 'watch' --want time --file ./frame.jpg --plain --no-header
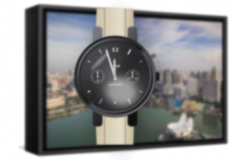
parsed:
11:57
